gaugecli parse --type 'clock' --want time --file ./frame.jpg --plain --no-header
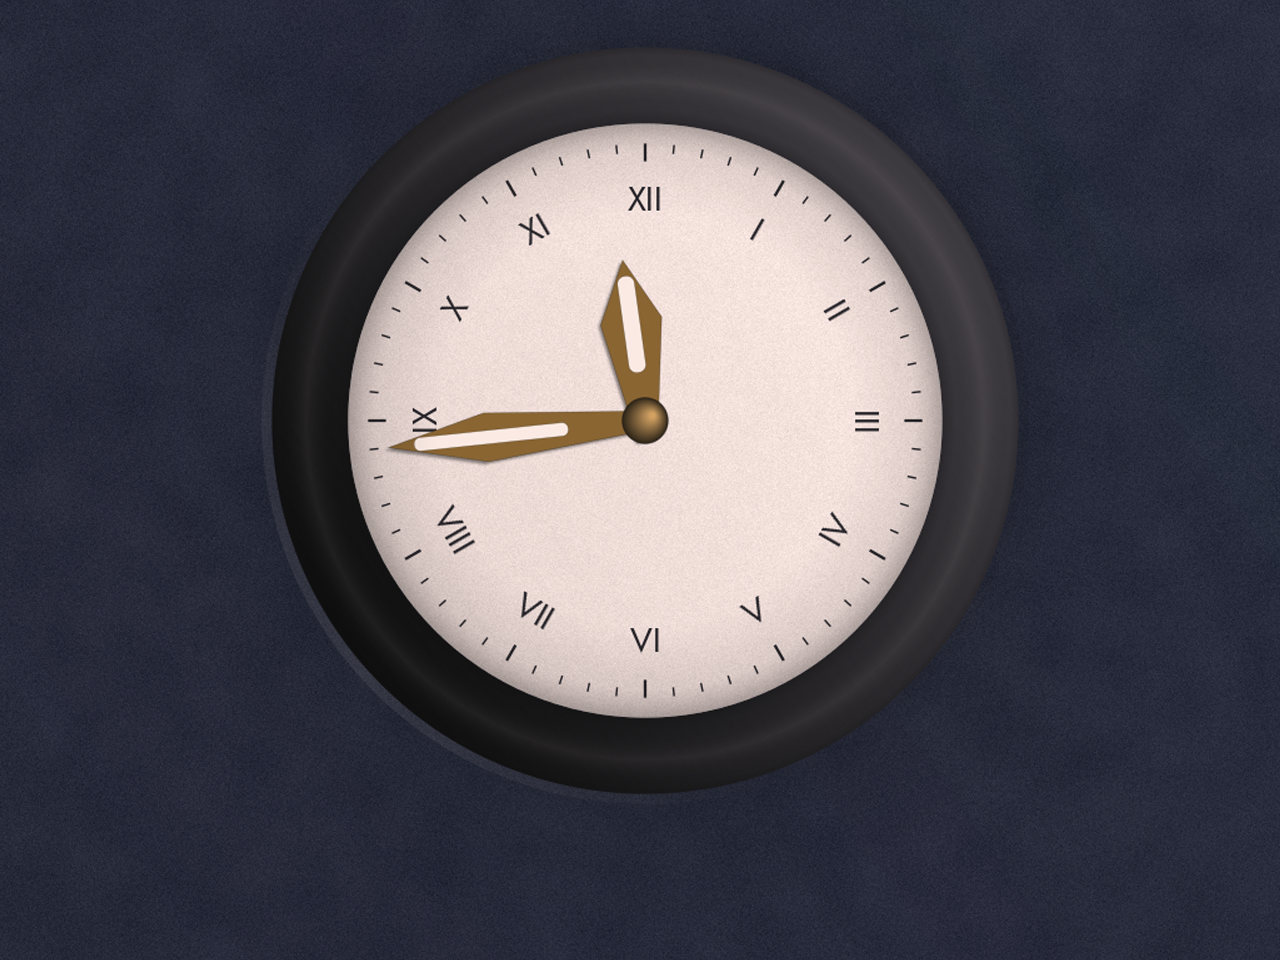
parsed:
11:44
